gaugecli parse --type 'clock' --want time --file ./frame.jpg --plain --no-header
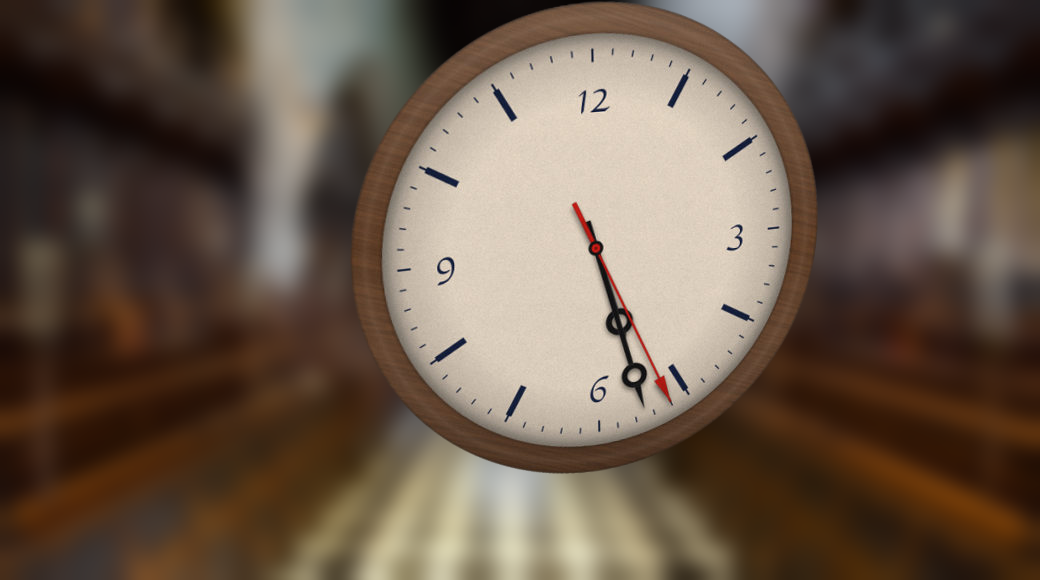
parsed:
5:27:26
